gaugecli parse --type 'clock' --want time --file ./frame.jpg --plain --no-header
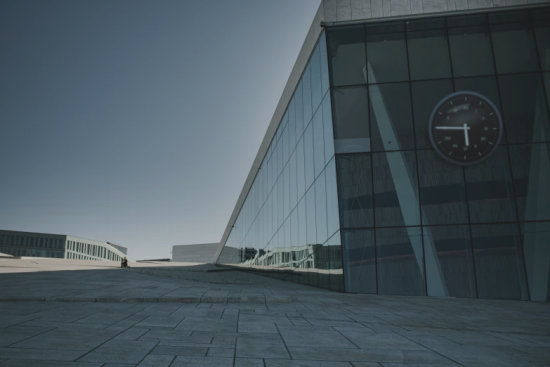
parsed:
5:45
